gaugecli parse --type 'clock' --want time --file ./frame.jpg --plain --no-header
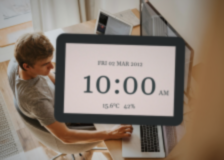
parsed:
10:00
